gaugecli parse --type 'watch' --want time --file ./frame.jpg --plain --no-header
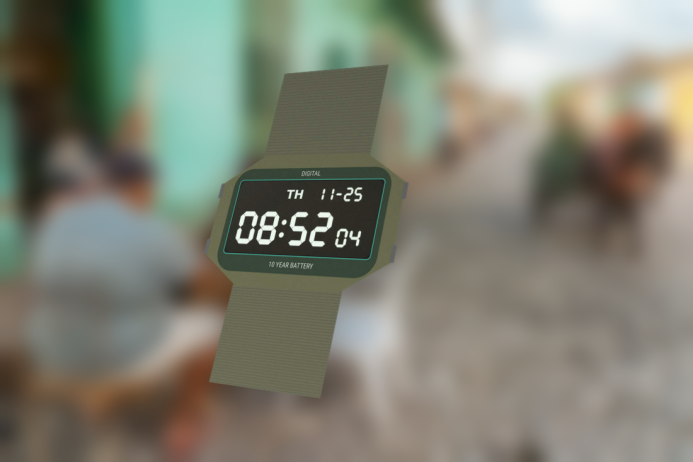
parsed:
8:52:04
